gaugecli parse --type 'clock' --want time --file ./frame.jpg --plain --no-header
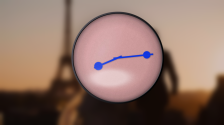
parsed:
8:14
